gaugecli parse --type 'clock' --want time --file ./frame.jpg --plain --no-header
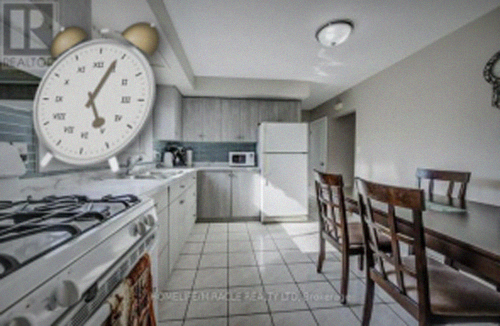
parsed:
5:04
